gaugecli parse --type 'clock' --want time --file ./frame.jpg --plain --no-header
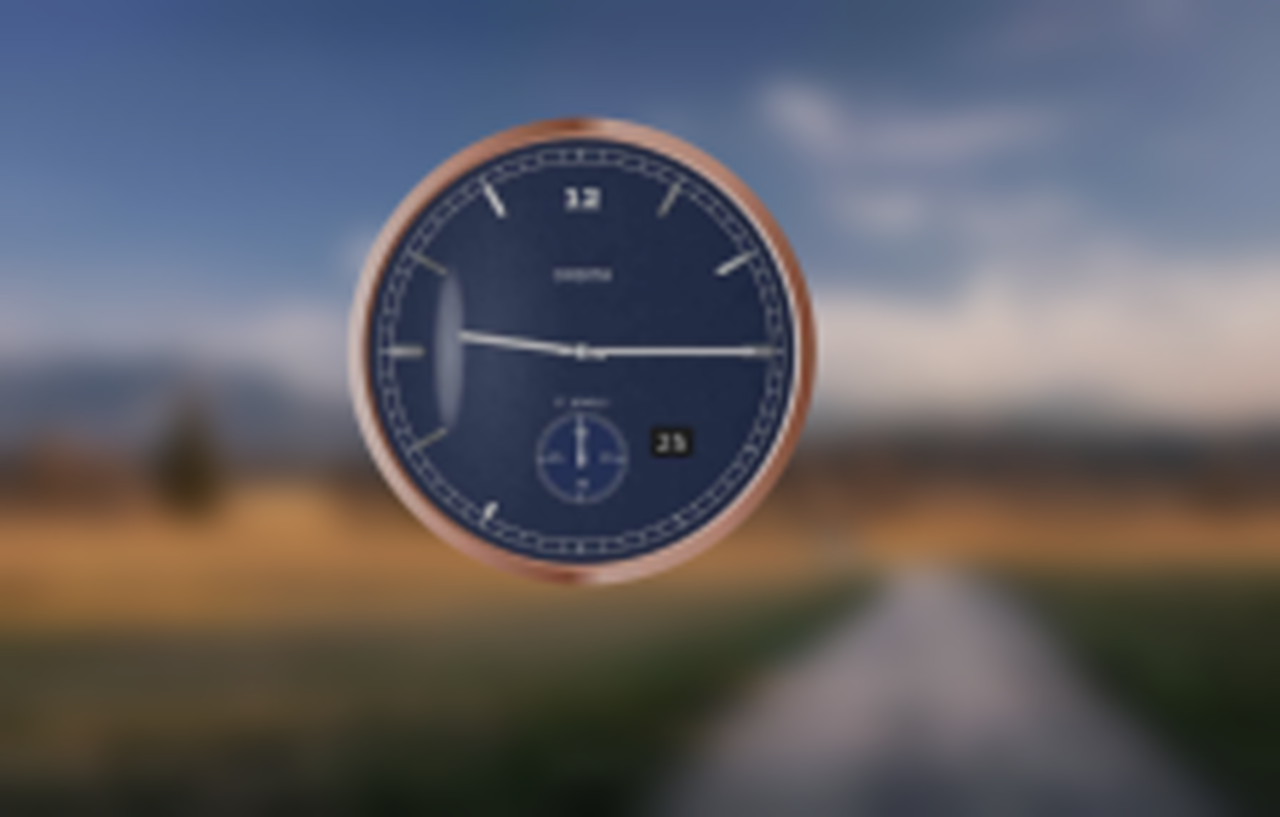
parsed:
9:15
